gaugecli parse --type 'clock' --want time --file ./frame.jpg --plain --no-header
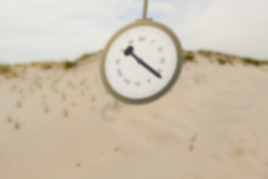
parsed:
10:21
